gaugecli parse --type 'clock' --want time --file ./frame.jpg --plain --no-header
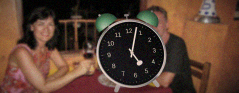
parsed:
5:03
